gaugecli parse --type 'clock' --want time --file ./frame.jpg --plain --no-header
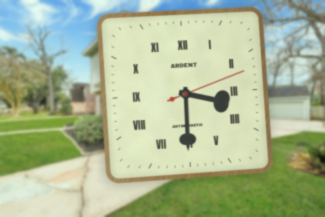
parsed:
3:30:12
